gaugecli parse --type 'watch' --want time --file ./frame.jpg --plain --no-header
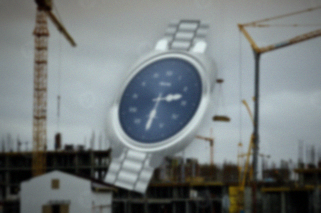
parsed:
2:30
